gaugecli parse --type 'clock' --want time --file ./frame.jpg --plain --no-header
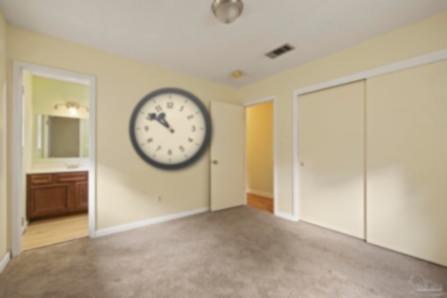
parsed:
10:51
